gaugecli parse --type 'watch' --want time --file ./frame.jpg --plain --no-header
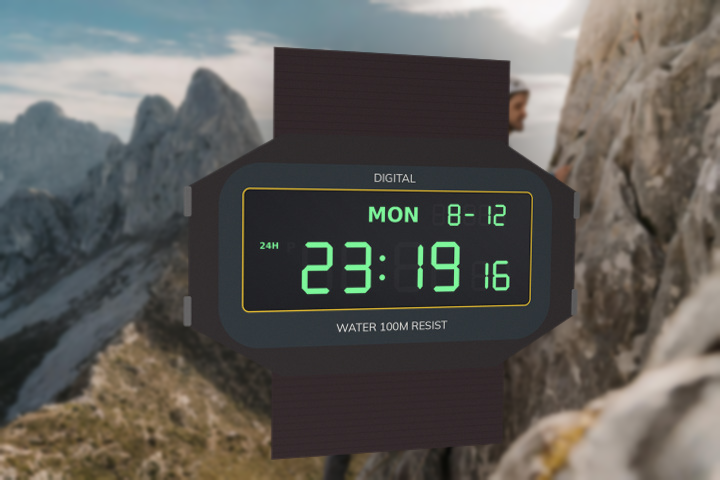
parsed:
23:19:16
